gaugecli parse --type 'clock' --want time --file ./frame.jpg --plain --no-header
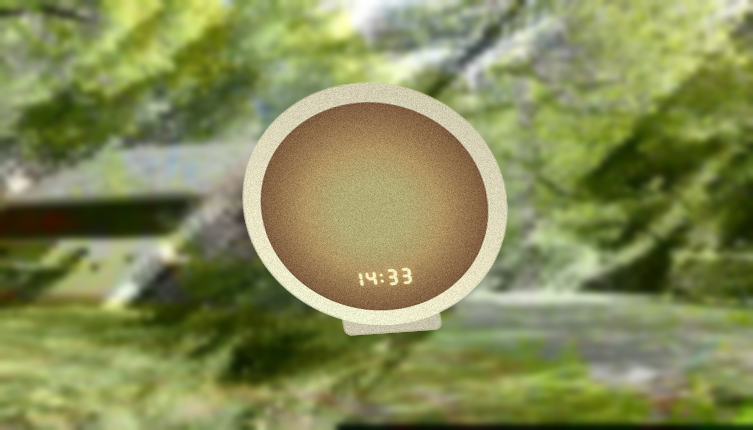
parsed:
14:33
